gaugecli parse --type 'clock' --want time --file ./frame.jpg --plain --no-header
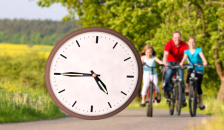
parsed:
4:45
